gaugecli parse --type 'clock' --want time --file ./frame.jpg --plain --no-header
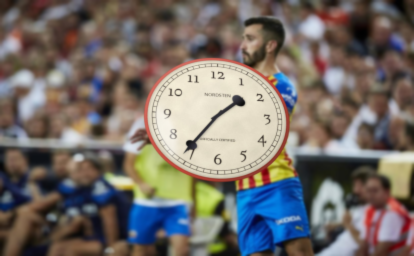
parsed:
1:36
